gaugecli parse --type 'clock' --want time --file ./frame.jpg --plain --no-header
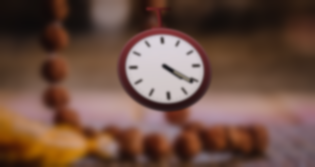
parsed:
4:21
